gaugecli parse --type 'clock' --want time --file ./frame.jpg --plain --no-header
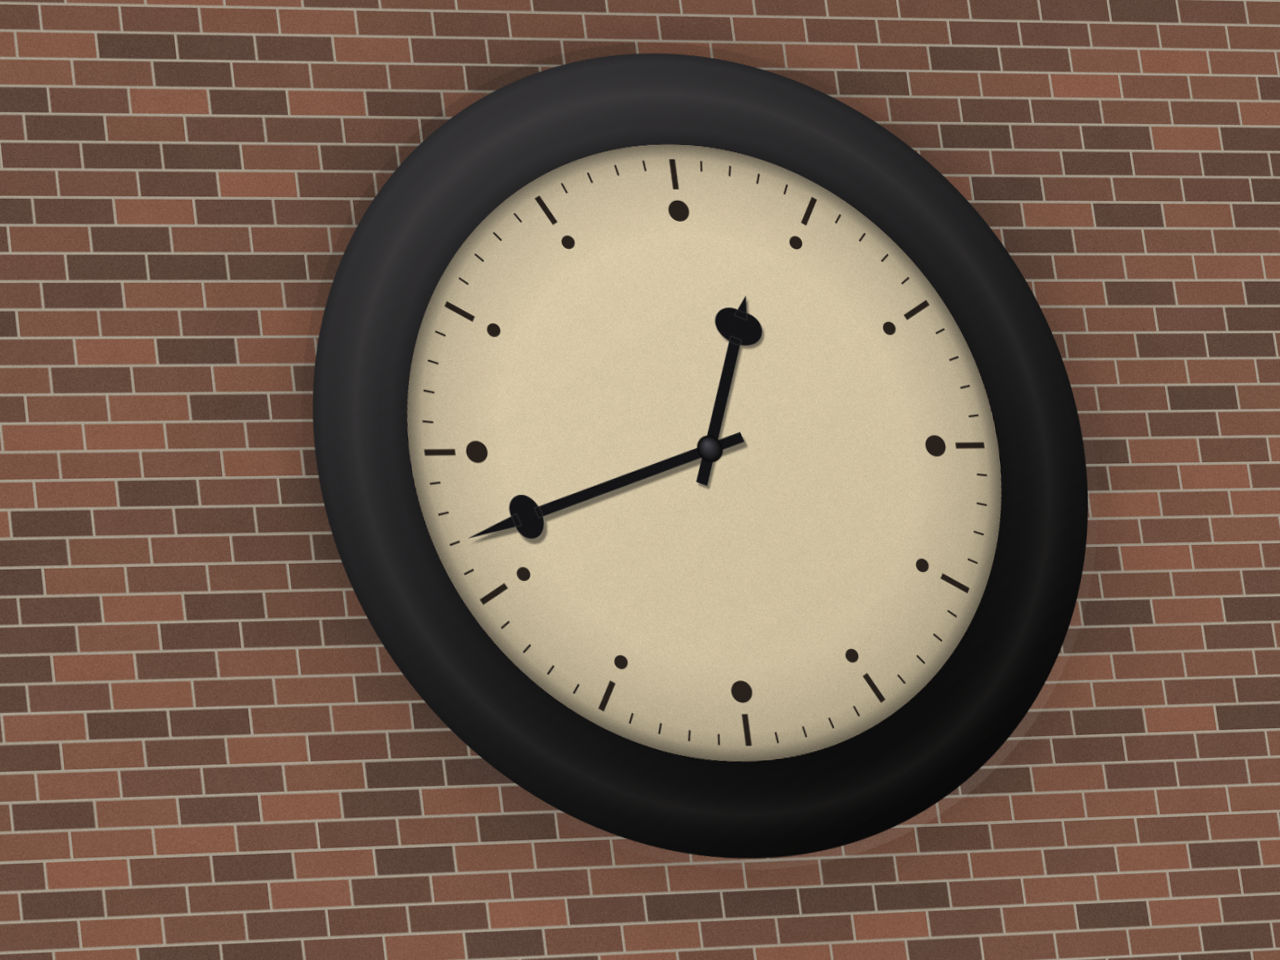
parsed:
12:42
